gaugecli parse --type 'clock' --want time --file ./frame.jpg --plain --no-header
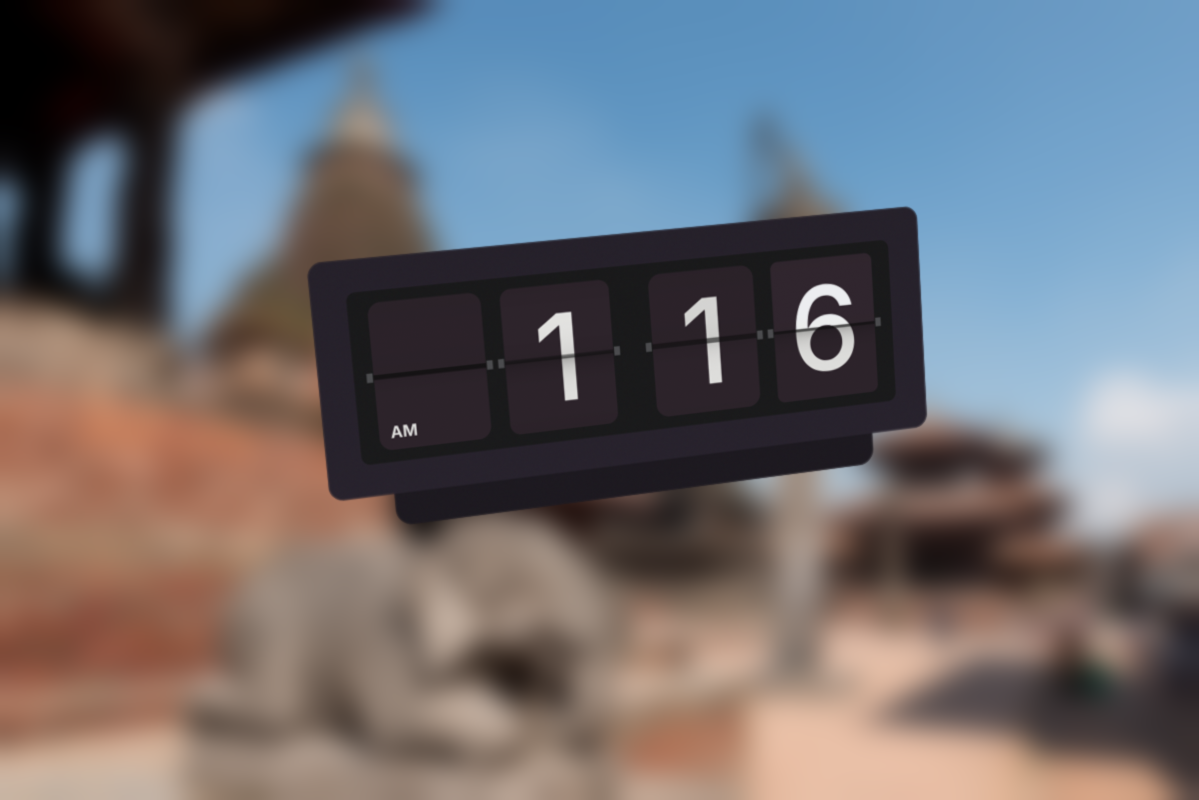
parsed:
1:16
